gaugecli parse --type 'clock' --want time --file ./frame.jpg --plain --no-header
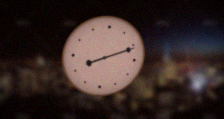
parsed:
8:11
